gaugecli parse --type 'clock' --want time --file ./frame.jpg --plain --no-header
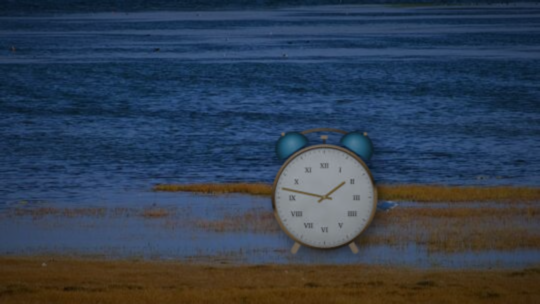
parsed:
1:47
